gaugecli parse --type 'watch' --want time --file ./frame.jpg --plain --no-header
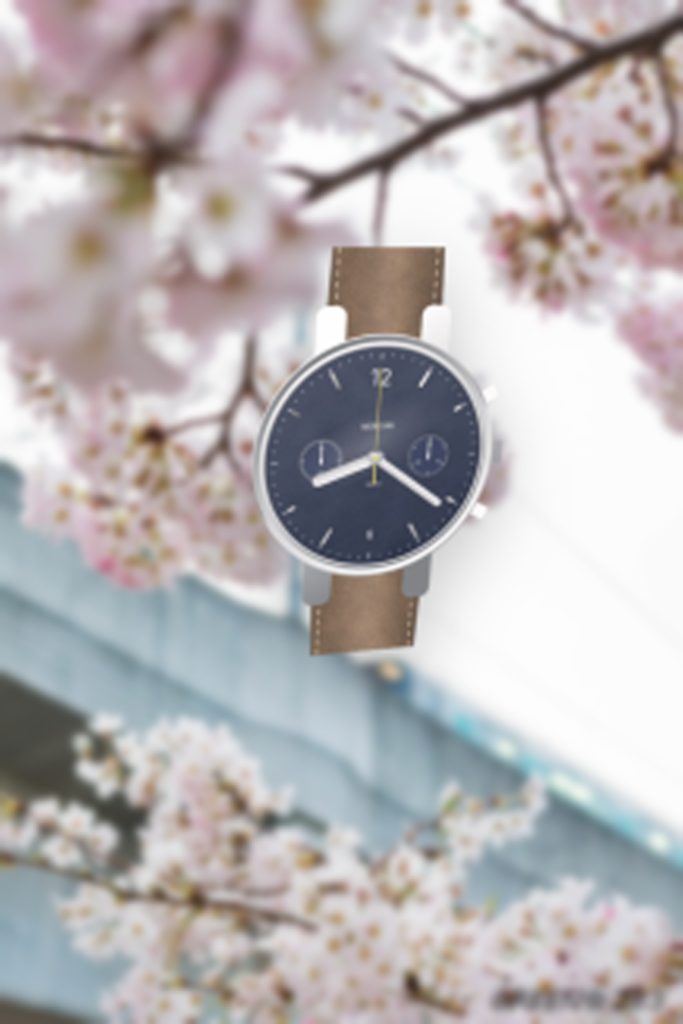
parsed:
8:21
